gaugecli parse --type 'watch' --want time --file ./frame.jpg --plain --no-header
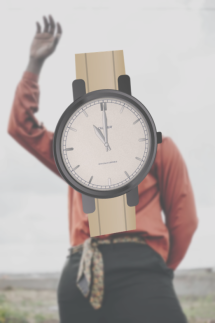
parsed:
11:00
